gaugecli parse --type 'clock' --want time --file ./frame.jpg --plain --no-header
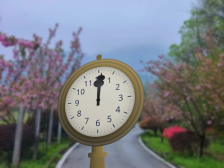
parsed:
12:01
